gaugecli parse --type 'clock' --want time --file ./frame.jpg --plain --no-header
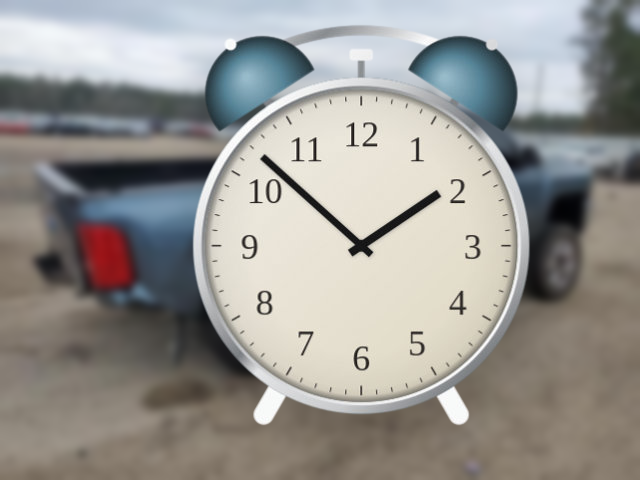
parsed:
1:52
